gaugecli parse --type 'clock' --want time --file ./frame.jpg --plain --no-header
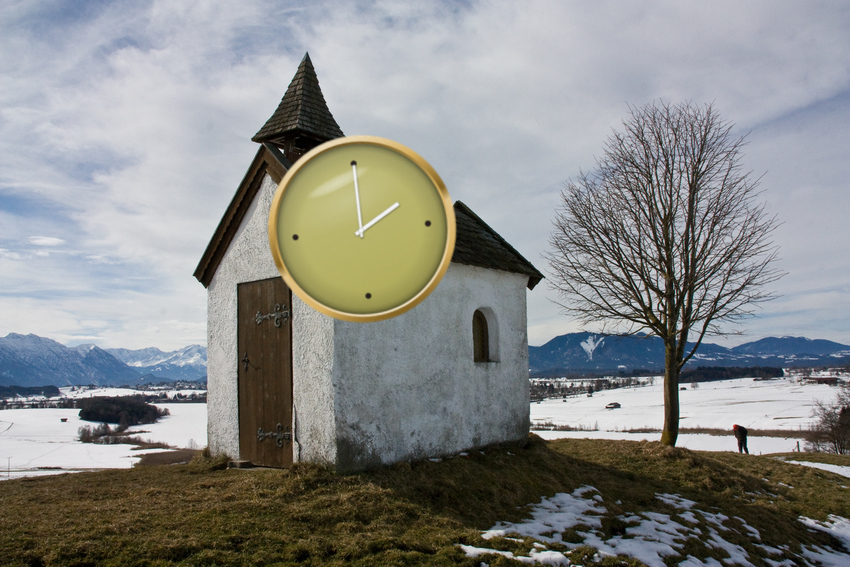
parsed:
2:00
